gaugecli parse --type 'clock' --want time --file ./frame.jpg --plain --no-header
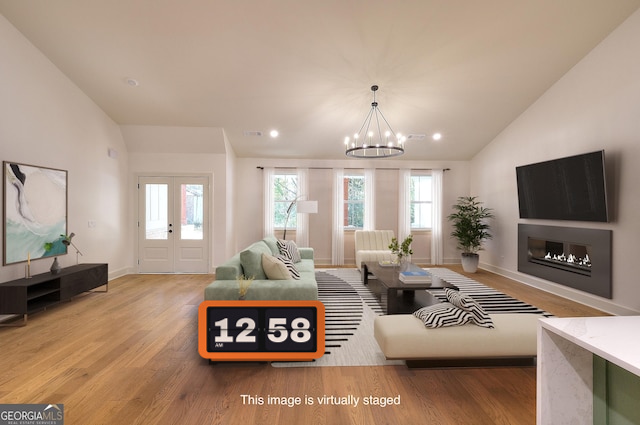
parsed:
12:58
